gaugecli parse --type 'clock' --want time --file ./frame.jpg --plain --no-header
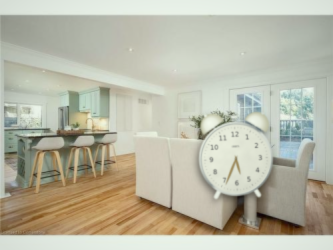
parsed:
5:34
